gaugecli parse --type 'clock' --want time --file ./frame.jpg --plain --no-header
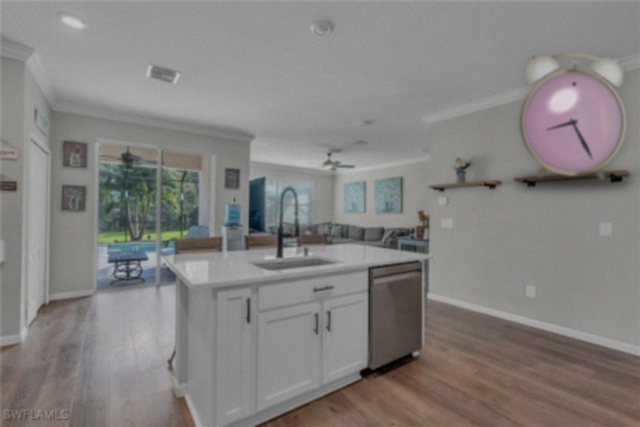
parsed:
8:25
